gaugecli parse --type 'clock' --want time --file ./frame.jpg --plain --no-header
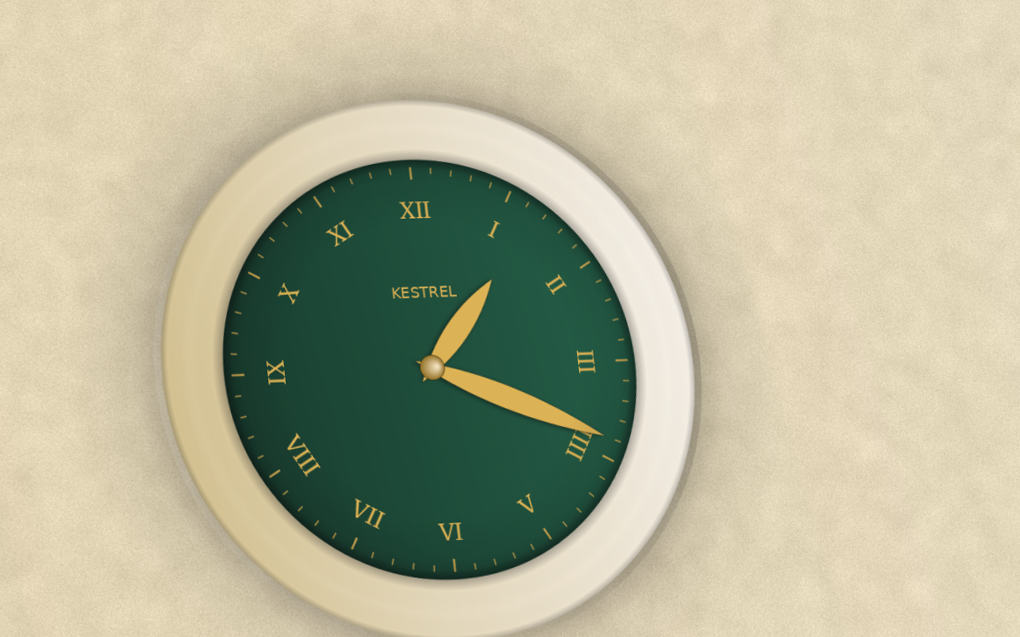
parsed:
1:19
